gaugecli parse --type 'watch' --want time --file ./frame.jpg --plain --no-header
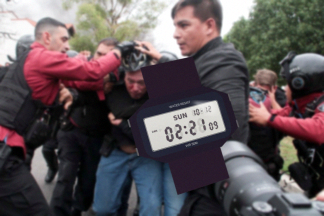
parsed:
2:21:09
